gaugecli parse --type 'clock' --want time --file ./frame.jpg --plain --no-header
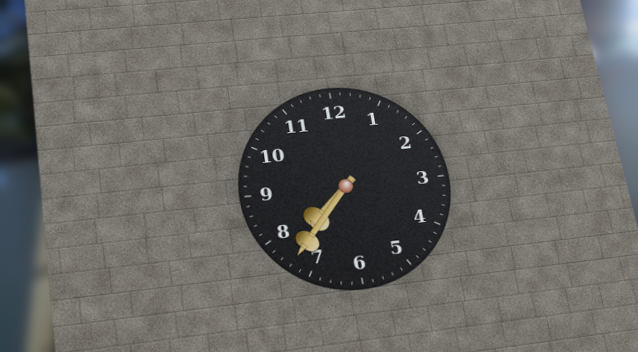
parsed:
7:37
